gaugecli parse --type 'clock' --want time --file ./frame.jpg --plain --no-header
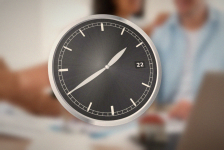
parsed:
1:40
